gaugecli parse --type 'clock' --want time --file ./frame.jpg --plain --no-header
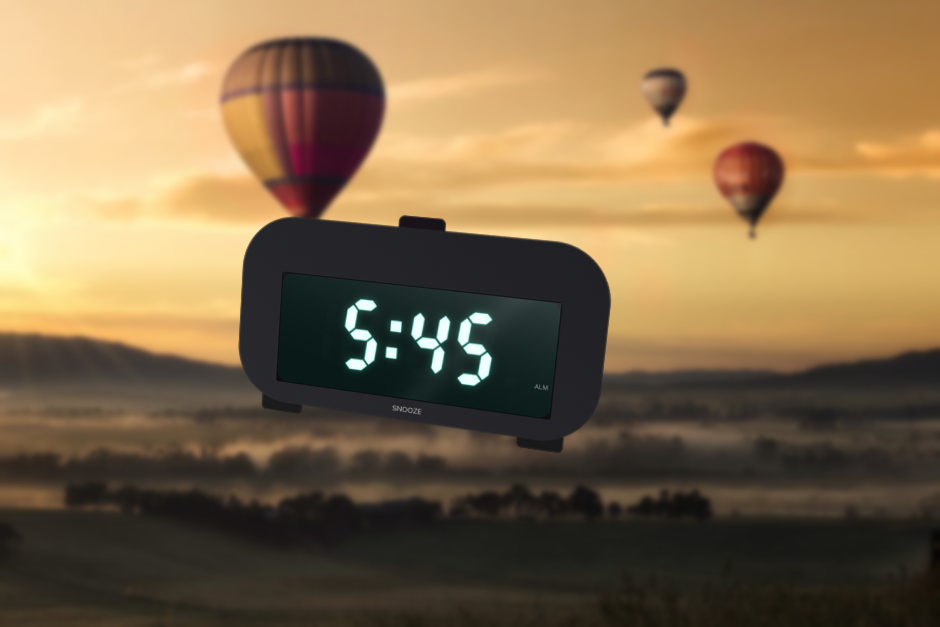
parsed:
5:45
